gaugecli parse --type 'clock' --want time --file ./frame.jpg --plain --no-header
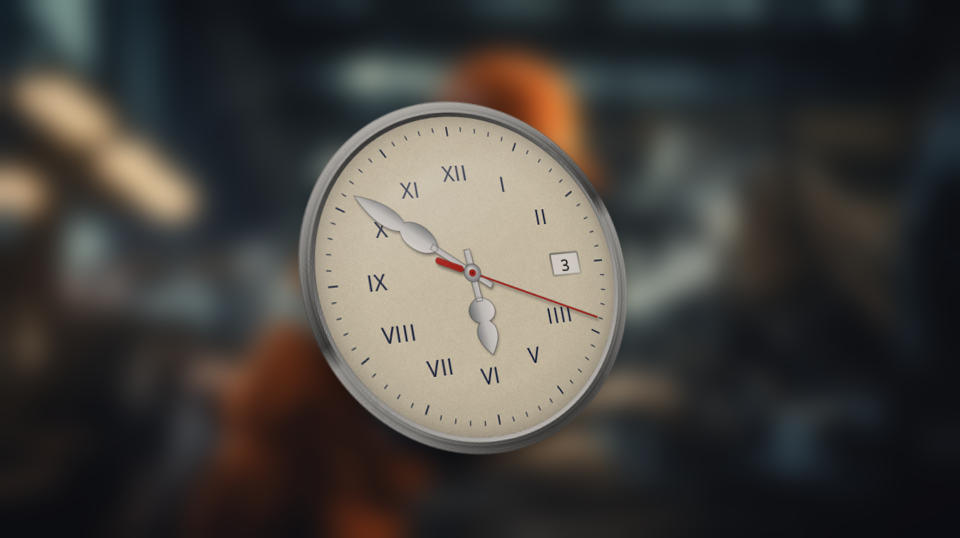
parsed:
5:51:19
